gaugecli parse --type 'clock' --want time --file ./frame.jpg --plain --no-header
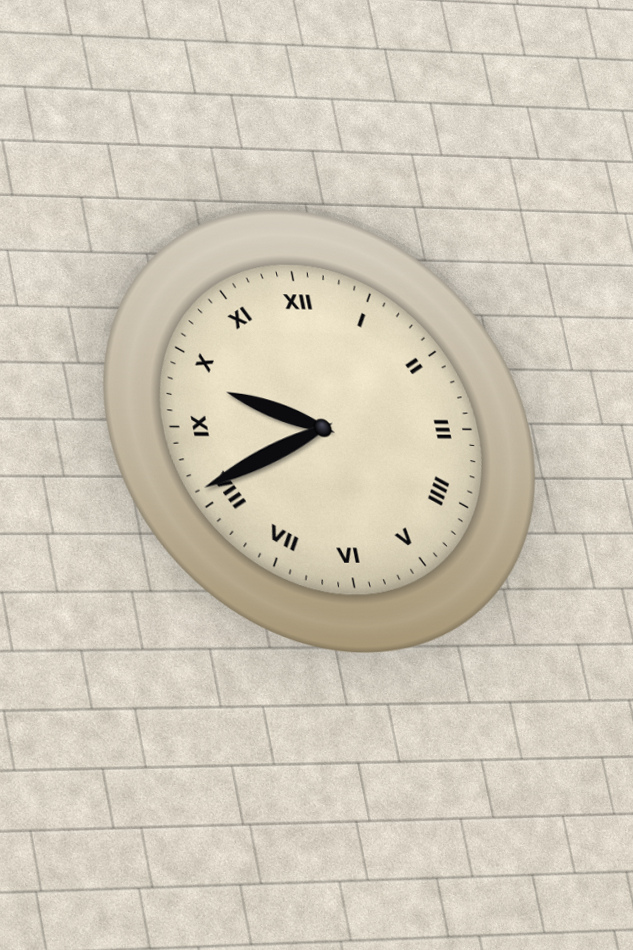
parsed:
9:41
